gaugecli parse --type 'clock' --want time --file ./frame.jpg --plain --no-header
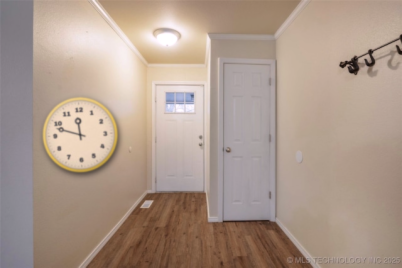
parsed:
11:48
